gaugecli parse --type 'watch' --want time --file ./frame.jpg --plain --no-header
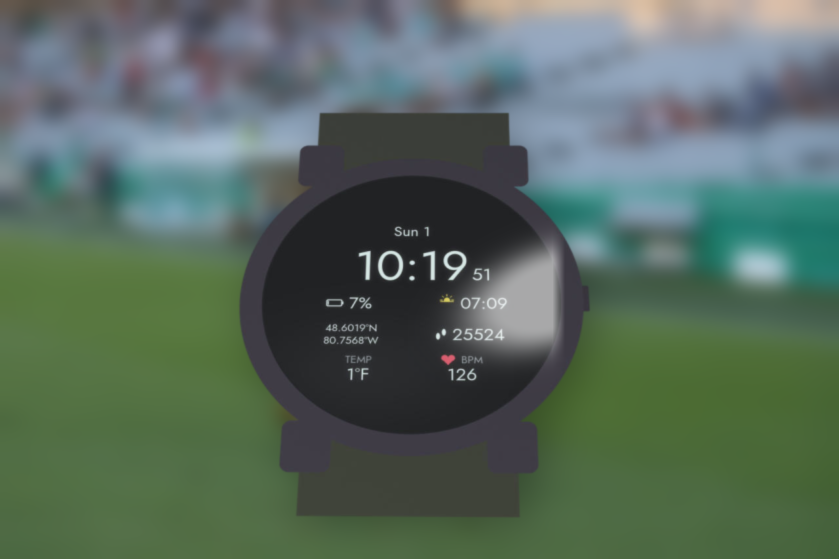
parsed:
10:19:51
